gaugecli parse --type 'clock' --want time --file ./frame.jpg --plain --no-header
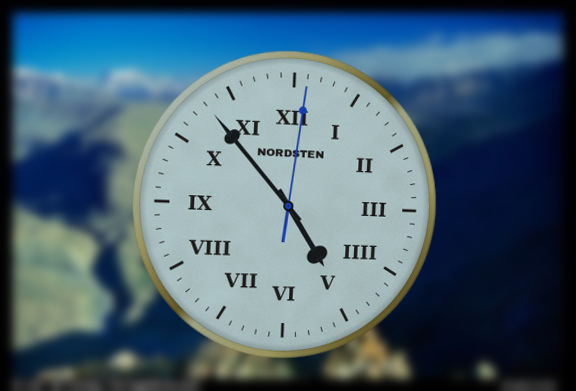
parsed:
4:53:01
